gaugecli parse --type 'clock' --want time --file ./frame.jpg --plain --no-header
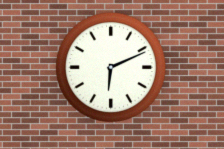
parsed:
6:11
